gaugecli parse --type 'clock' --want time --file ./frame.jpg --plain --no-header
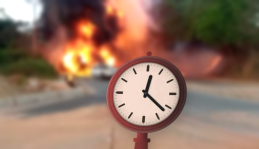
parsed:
12:22
